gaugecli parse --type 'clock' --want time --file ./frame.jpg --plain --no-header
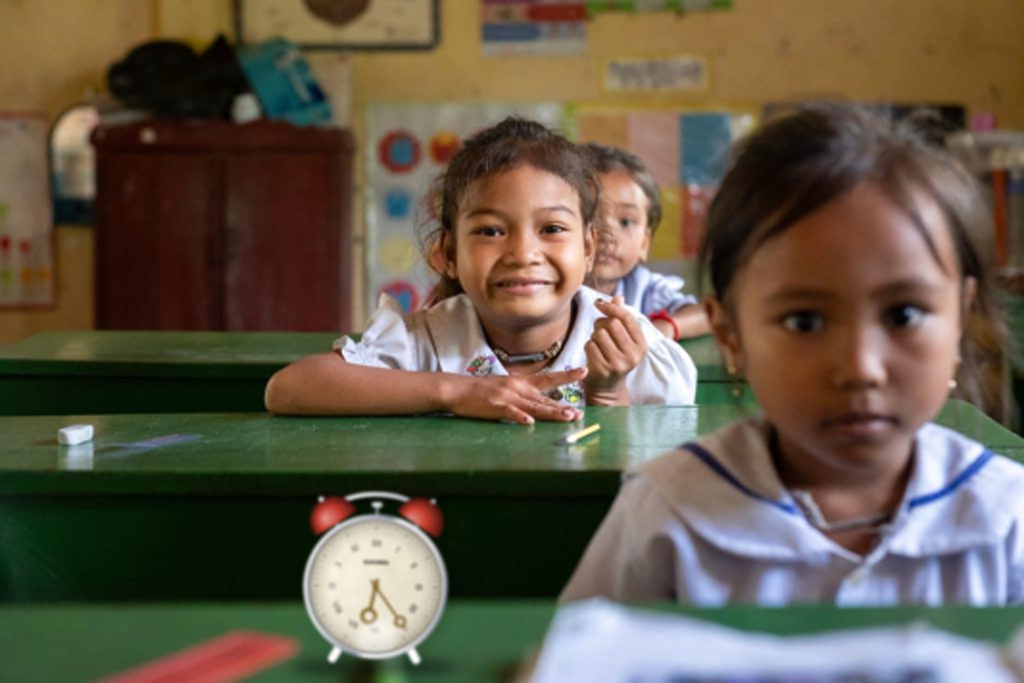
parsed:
6:24
